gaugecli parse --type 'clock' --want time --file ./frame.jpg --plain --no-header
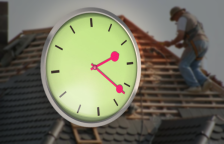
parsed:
2:22
